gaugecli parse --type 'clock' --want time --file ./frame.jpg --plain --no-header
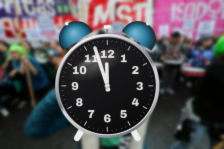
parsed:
11:57
